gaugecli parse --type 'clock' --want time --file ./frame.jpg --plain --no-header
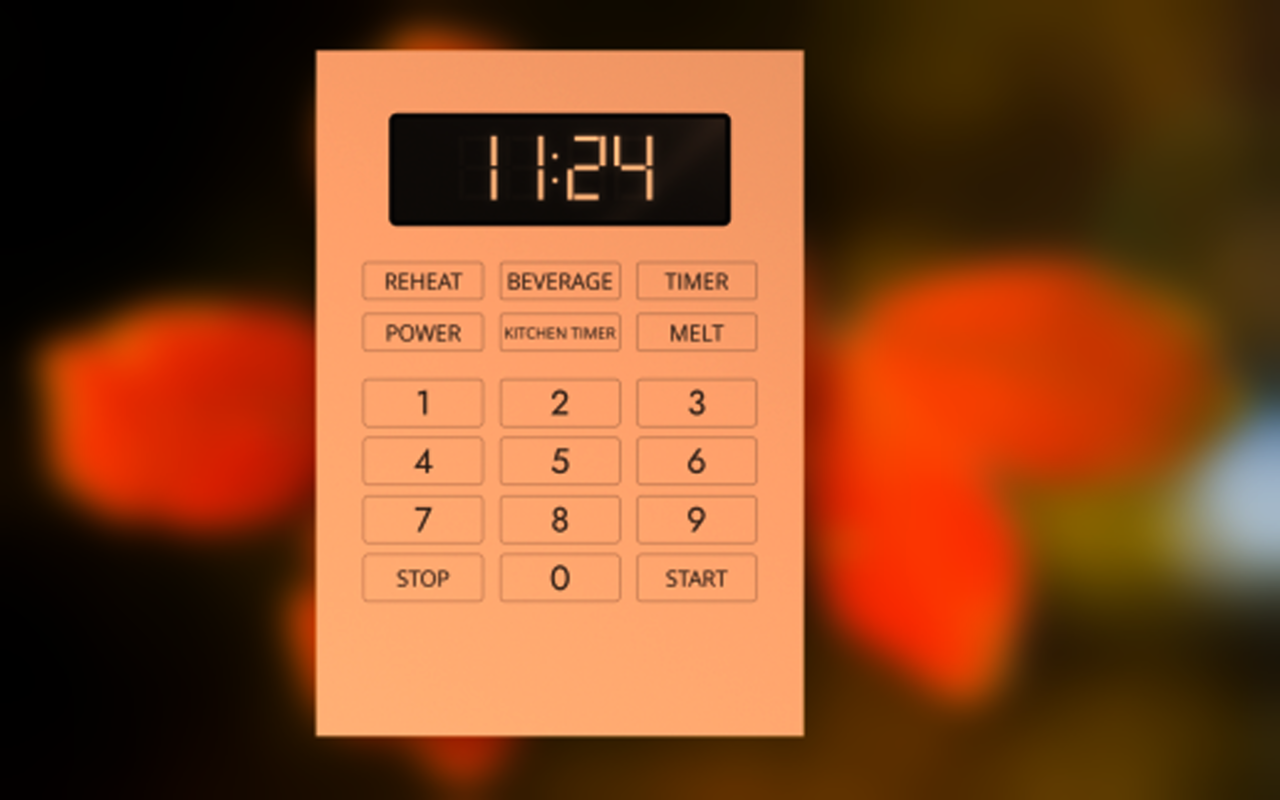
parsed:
11:24
